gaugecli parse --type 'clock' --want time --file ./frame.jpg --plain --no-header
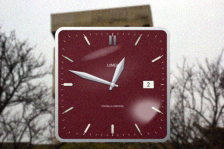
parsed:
12:48
